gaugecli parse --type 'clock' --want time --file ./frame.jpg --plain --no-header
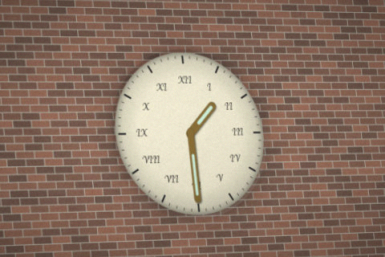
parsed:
1:30
